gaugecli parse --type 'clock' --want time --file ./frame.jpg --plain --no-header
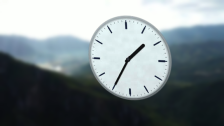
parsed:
1:35
